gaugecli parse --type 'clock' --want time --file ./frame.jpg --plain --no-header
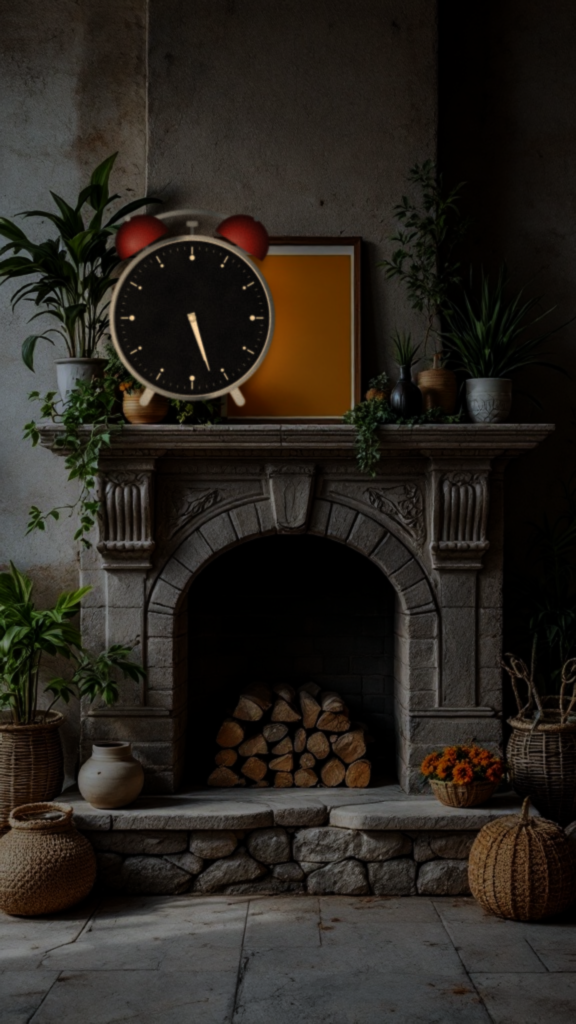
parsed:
5:27
